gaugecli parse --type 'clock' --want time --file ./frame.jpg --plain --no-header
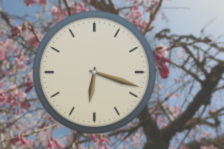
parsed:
6:18
